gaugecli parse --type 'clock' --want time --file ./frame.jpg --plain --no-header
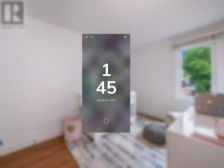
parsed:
1:45
